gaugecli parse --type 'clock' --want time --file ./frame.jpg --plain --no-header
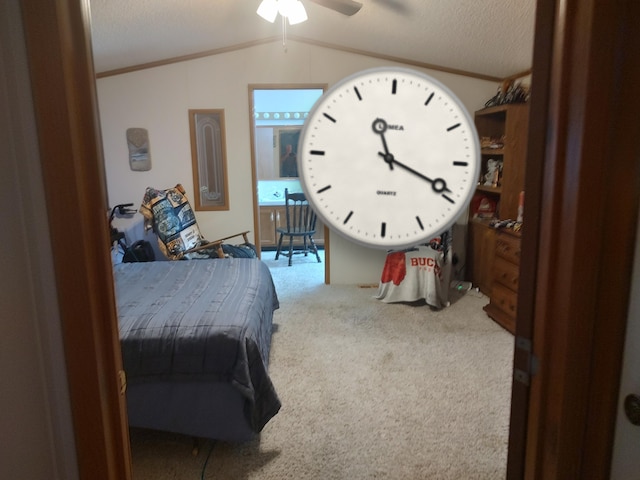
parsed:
11:19
